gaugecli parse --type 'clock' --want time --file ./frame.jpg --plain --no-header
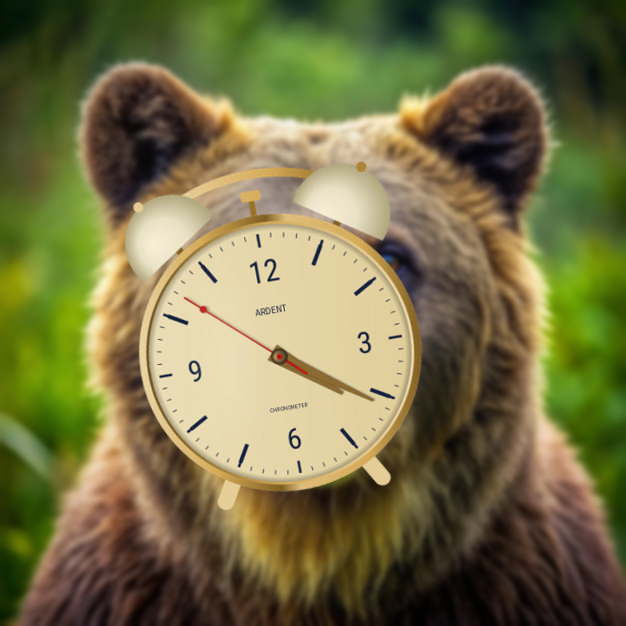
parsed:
4:20:52
